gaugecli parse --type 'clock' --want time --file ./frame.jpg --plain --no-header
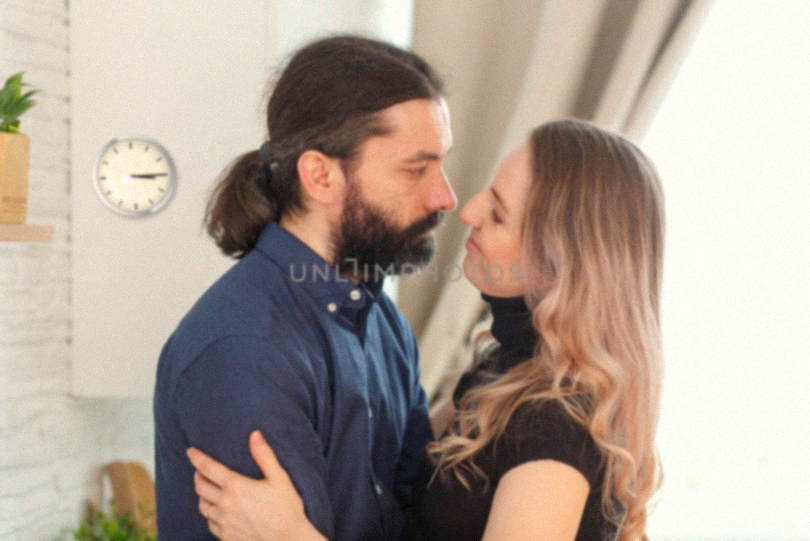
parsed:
3:15
